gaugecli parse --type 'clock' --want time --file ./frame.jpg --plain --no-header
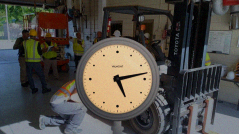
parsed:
5:13
